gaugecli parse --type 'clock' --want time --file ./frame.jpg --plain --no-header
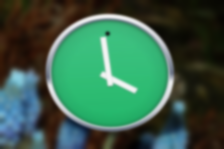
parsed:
3:59
